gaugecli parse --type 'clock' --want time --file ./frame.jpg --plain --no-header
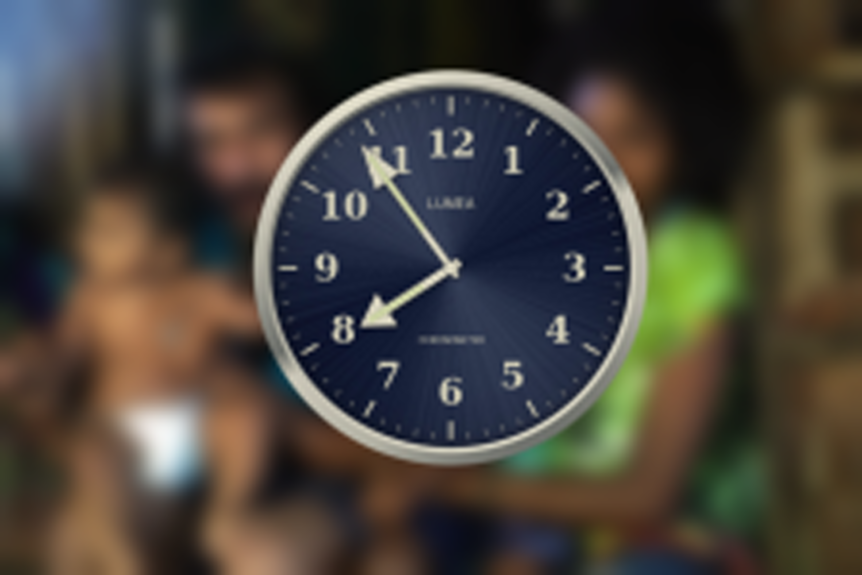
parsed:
7:54
